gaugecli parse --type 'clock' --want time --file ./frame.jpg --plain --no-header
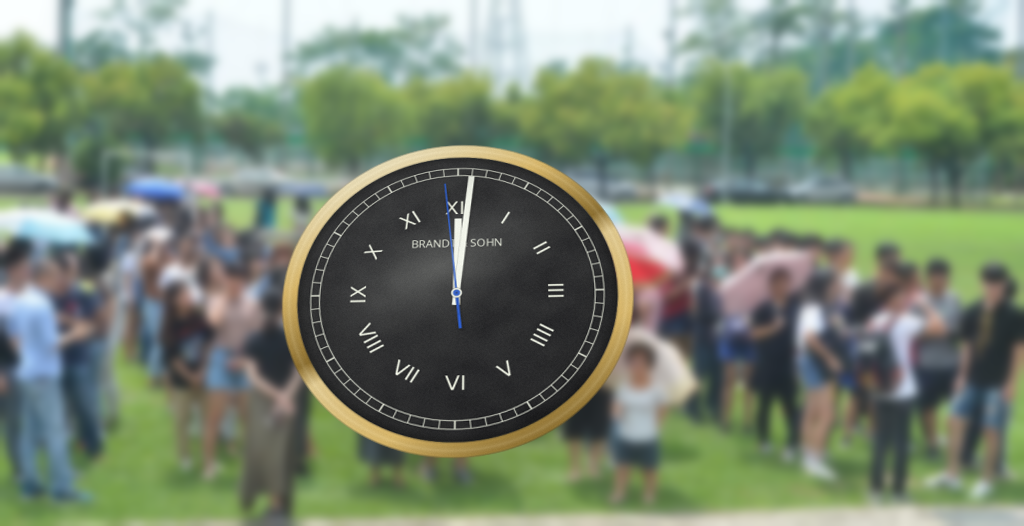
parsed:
12:00:59
